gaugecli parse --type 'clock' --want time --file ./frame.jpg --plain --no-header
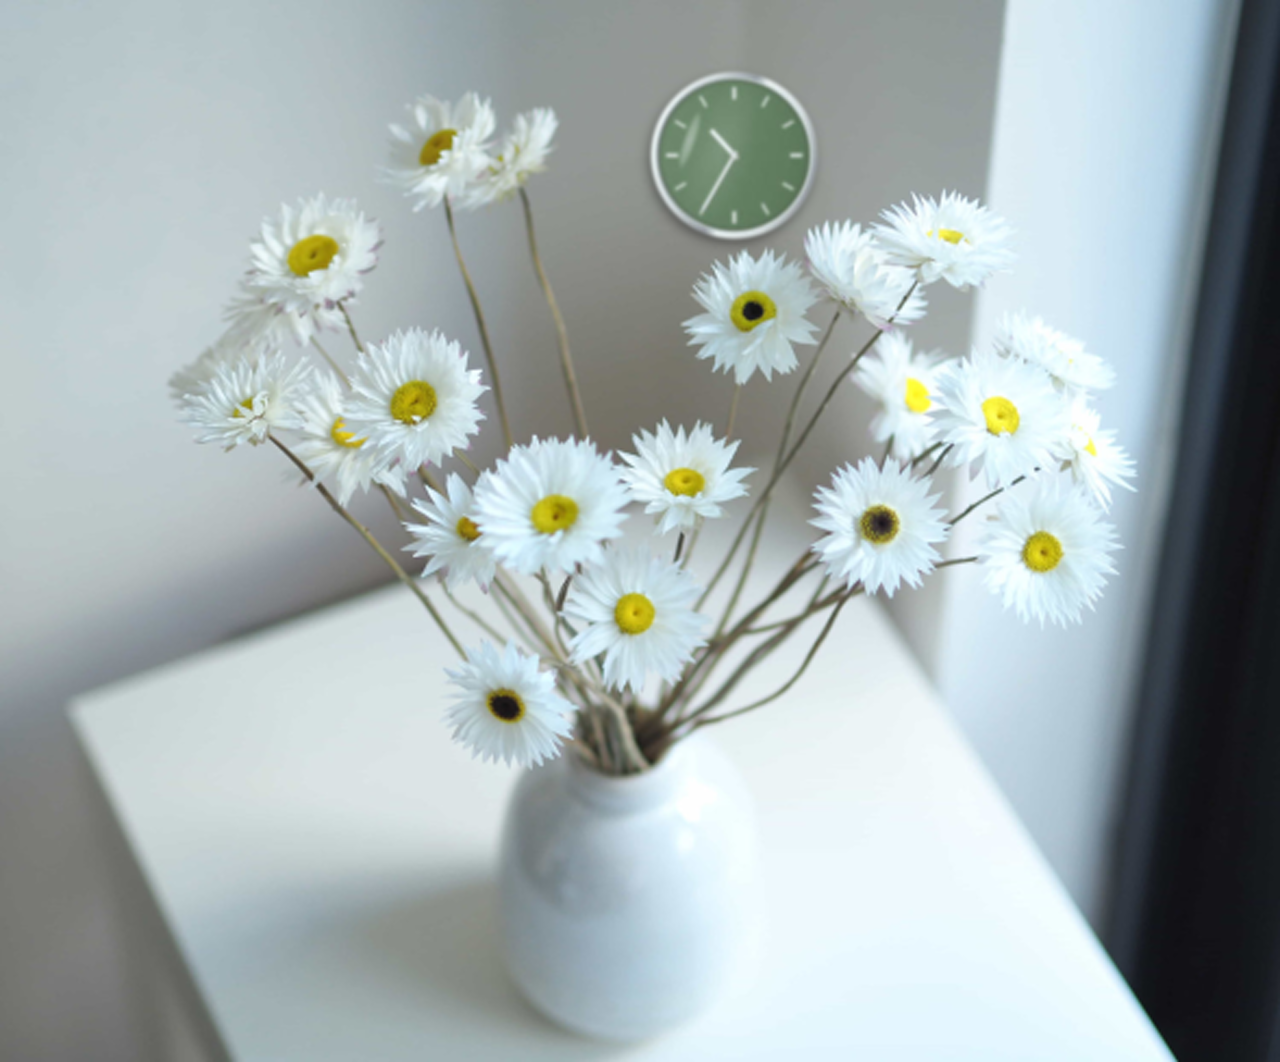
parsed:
10:35
